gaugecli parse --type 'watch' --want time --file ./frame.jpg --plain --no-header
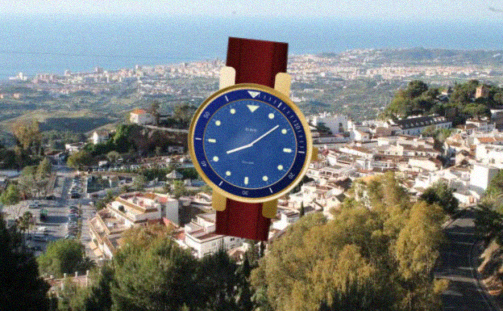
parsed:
8:08
